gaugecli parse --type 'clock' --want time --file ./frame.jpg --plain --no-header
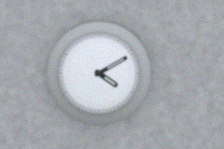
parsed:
4:10
